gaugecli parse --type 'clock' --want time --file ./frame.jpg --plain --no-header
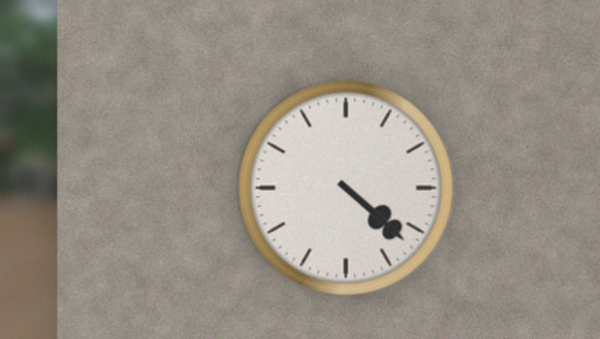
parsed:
4:22
